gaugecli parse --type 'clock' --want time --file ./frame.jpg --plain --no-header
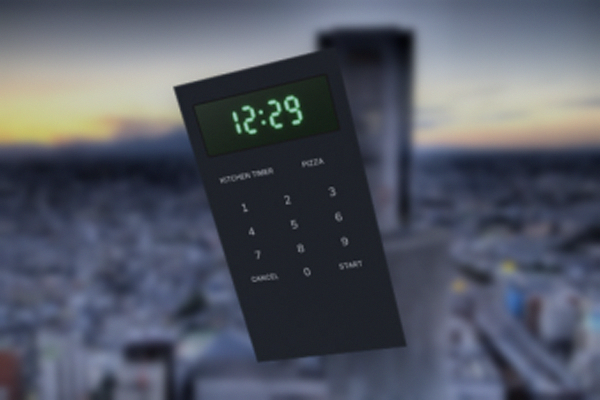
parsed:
12:29
